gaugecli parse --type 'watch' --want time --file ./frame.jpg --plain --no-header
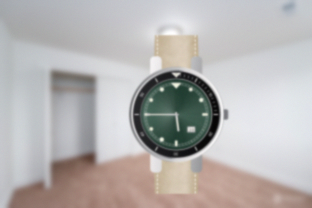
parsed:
5:45
